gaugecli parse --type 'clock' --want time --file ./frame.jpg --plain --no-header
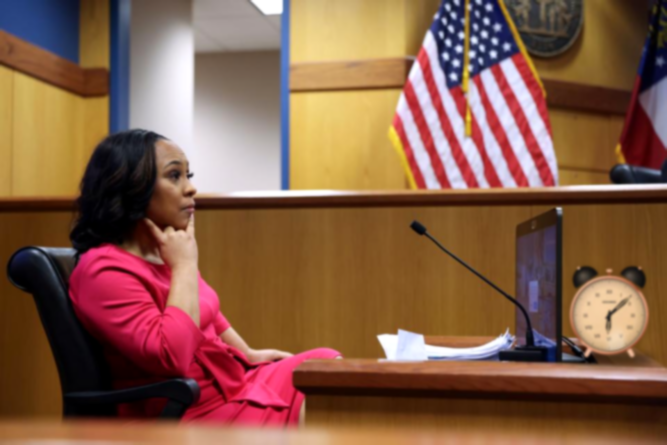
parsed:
6:08
